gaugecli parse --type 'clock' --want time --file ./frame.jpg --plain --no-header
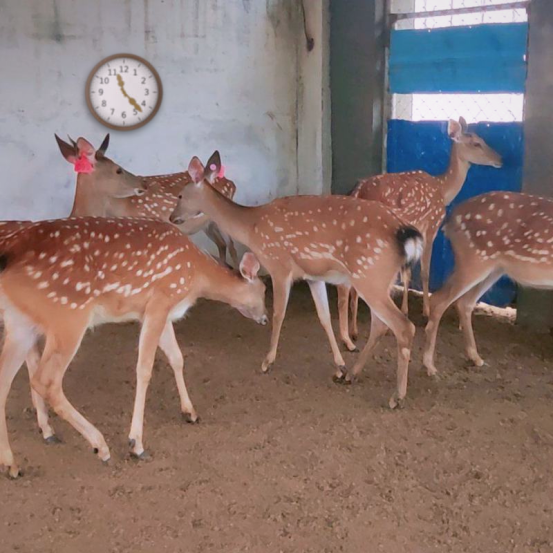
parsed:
11:23
